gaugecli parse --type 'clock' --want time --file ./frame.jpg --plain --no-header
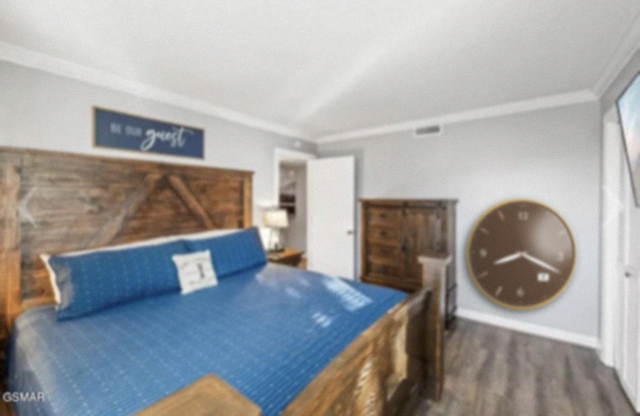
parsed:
8:19
